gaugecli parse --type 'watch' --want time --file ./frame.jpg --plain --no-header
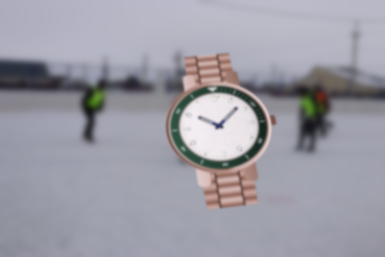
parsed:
10:08
